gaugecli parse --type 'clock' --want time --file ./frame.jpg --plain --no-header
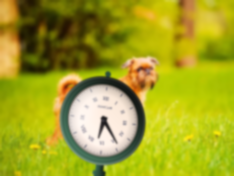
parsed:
6:24
